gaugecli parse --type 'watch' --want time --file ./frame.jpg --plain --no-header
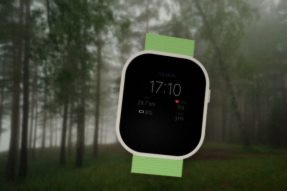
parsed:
17:10
